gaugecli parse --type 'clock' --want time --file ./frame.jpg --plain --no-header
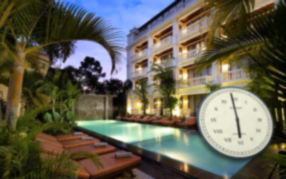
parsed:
5:59
